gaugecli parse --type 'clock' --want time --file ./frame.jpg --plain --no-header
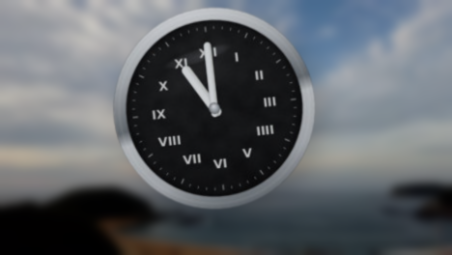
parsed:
11:00
